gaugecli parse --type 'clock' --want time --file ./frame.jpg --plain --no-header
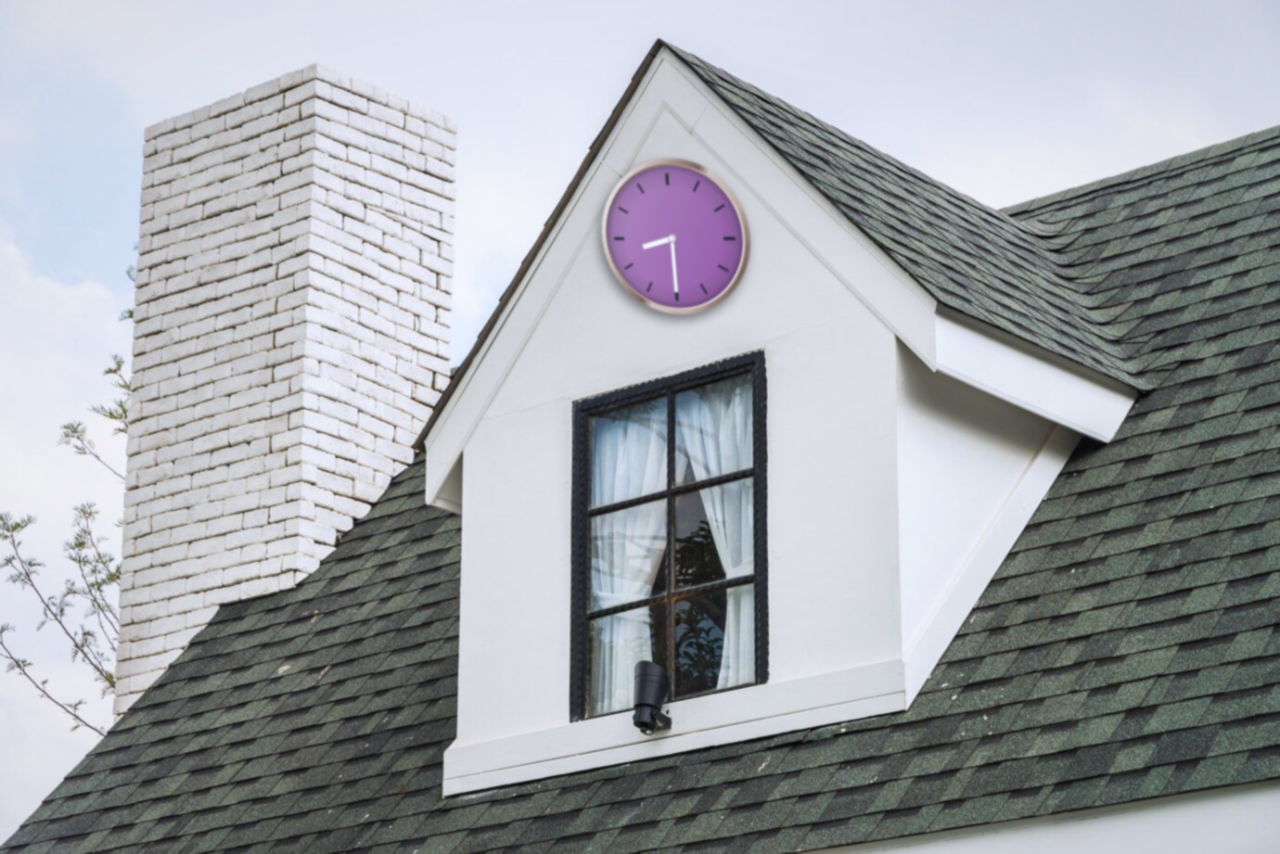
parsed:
8:30
